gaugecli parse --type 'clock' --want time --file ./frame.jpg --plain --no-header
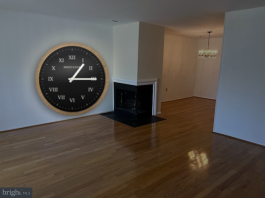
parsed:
1:15
